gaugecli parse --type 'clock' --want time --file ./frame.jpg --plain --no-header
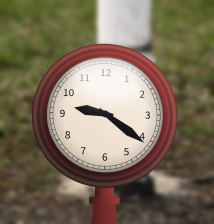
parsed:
9:21
